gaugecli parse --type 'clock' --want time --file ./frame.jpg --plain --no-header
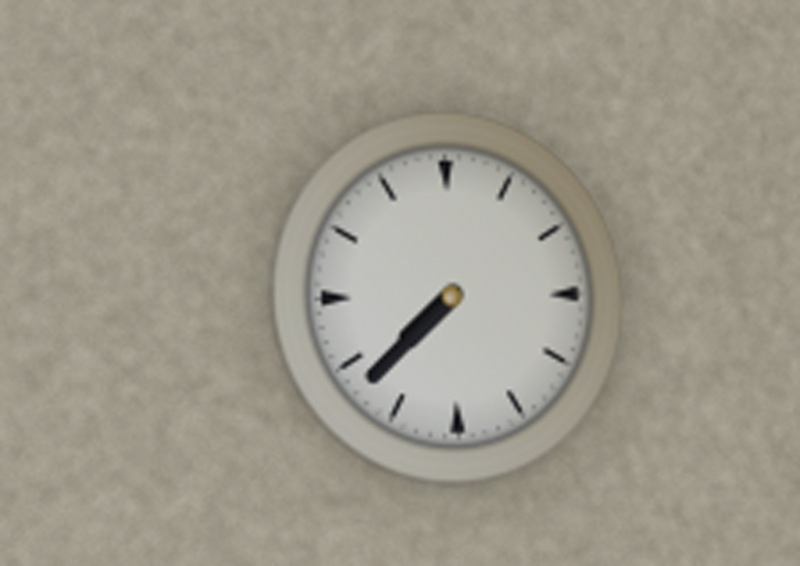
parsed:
7:38
